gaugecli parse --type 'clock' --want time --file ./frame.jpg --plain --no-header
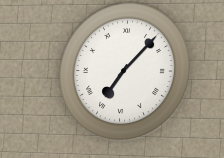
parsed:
7:07
